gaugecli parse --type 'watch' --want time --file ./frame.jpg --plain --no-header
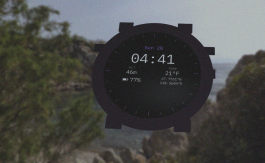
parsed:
4:41
